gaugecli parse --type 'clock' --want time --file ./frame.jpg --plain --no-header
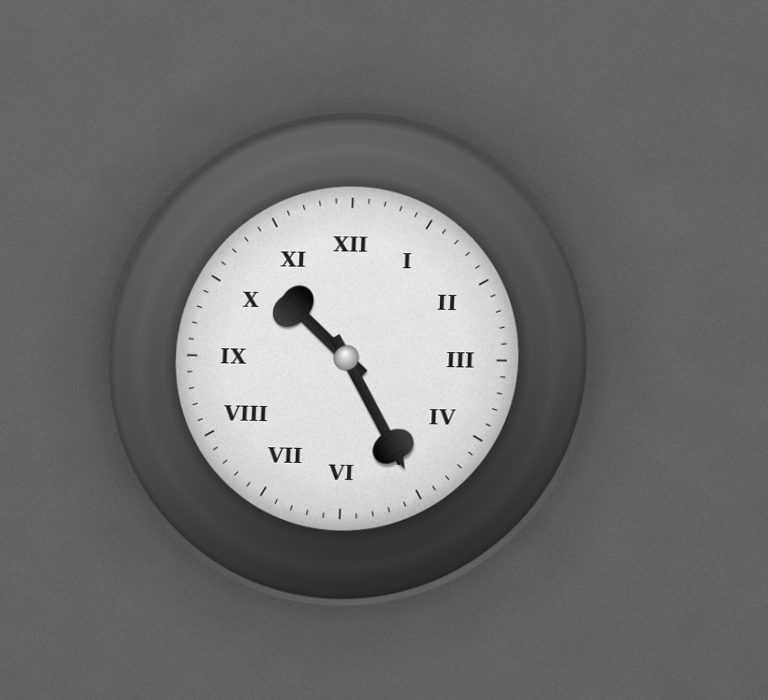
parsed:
10:25
